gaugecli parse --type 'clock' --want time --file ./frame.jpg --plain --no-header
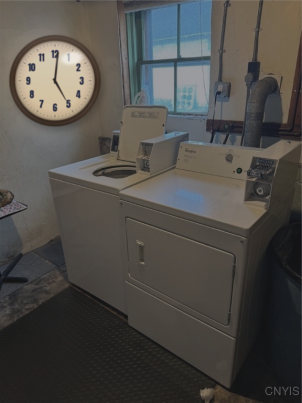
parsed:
5:01
